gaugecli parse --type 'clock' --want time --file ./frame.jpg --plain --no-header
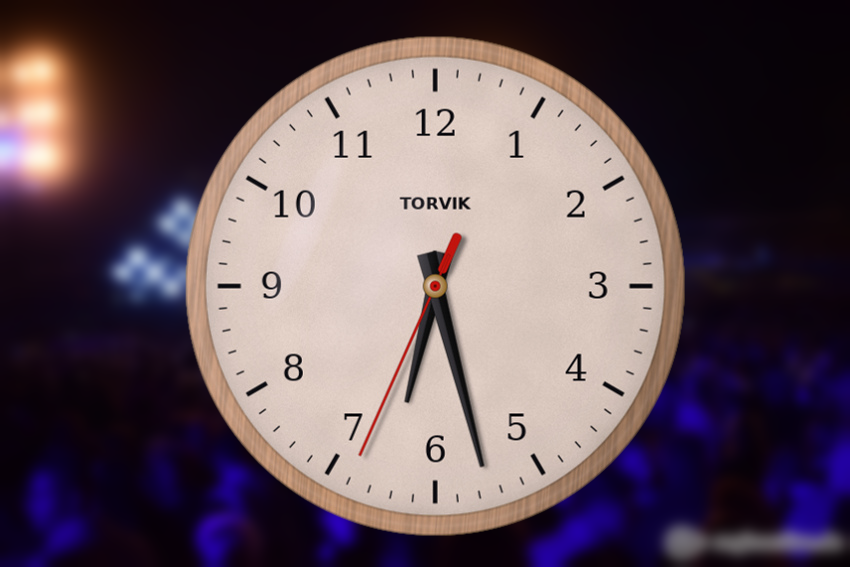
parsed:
6:27:34
